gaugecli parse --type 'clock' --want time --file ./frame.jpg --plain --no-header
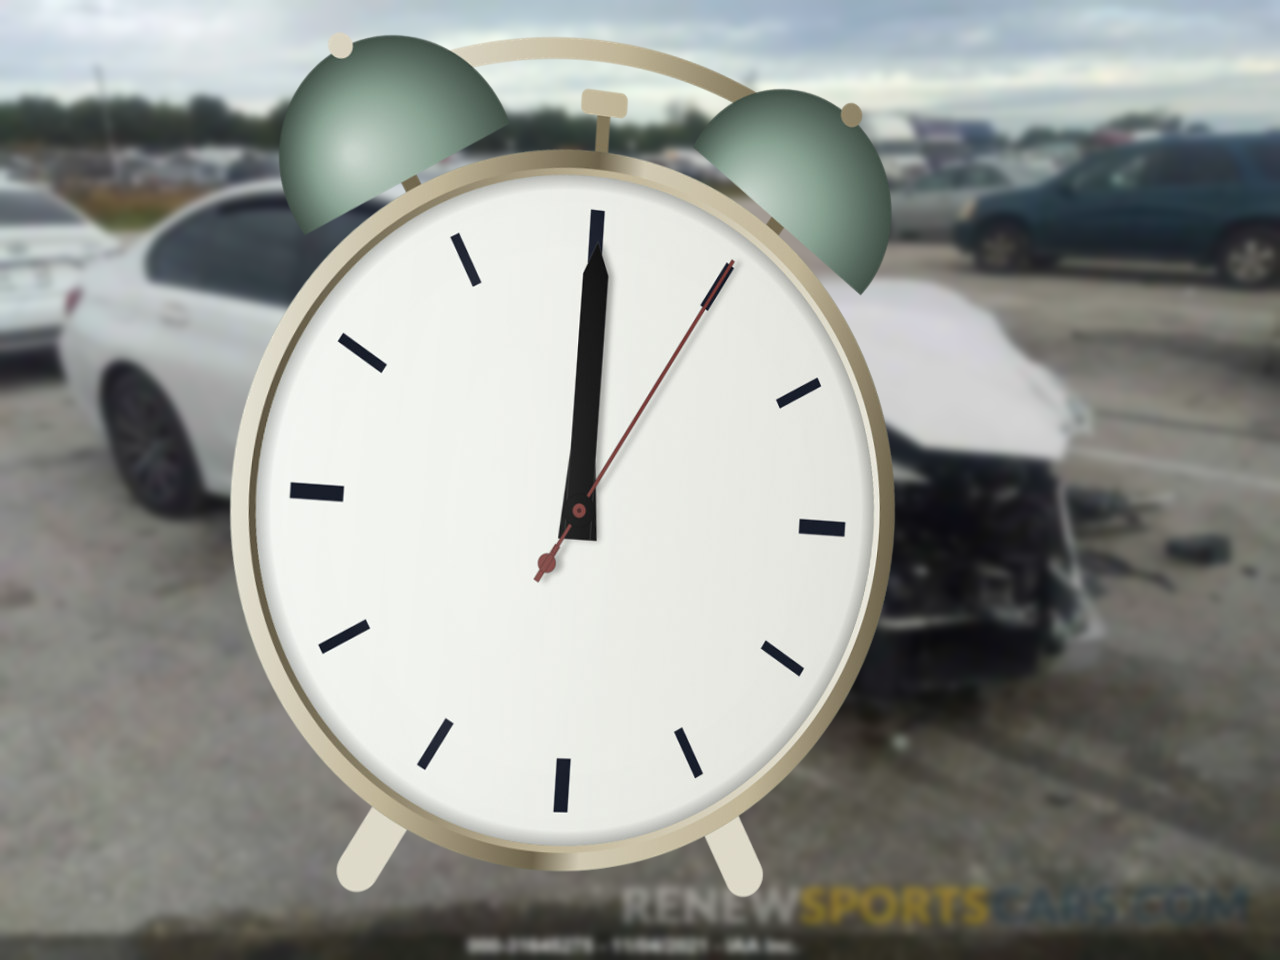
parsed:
12:00:05
